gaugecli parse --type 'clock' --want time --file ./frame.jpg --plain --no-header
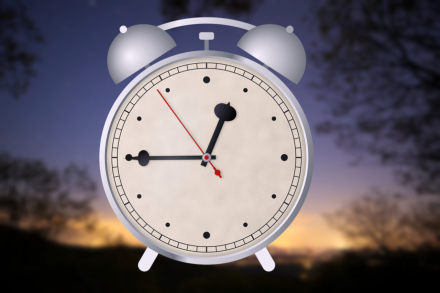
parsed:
12:44:54
